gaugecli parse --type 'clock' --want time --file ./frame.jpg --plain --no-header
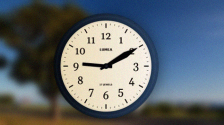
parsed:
9:10
